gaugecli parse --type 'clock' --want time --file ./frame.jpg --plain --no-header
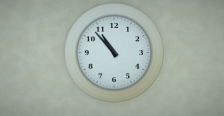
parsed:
10:53
